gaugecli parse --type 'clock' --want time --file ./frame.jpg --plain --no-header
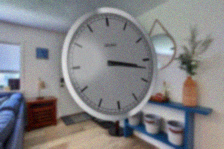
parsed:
3:17
